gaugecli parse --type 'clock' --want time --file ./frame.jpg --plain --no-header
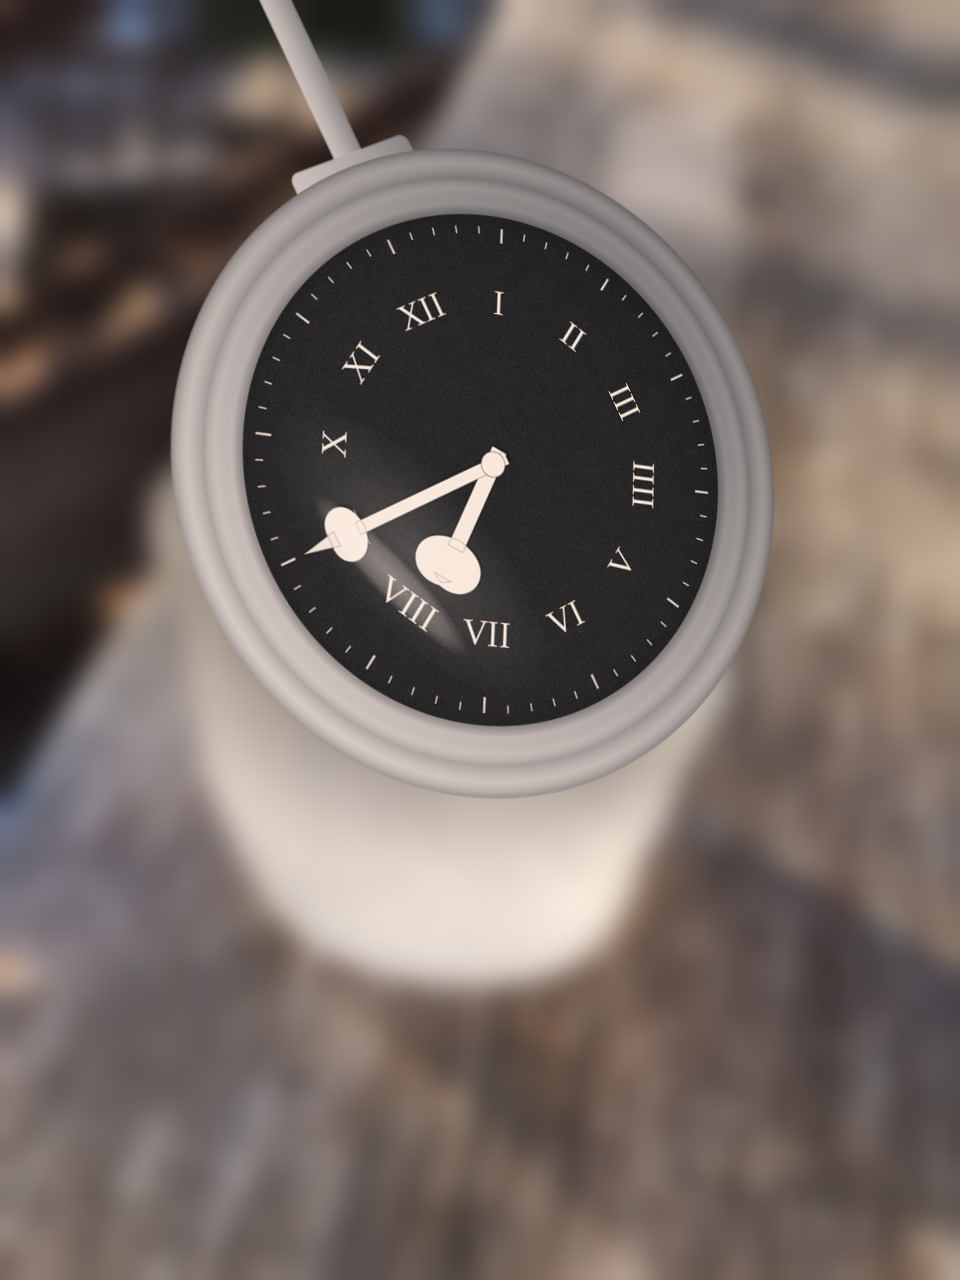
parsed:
7:45
